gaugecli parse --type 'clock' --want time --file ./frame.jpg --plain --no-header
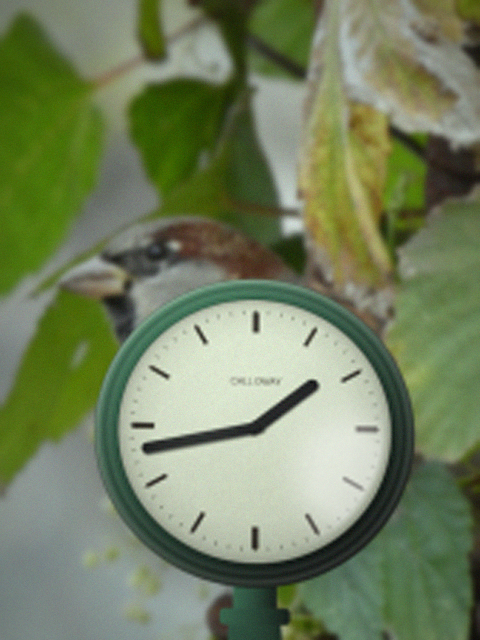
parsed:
1:43
